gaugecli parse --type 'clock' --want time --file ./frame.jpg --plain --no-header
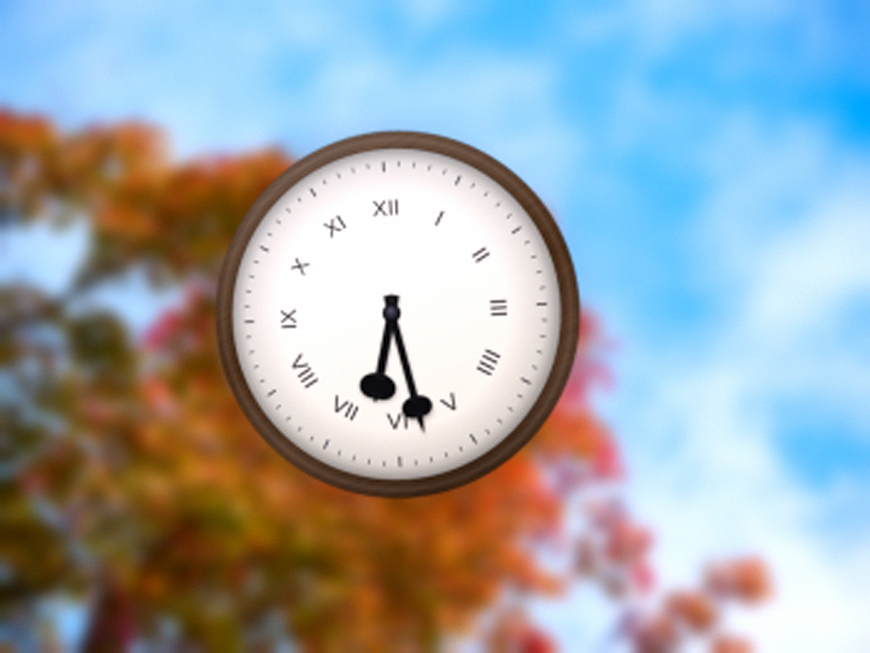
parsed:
6:28
